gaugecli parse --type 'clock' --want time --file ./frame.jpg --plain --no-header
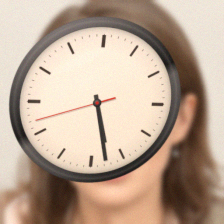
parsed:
5:27:42
